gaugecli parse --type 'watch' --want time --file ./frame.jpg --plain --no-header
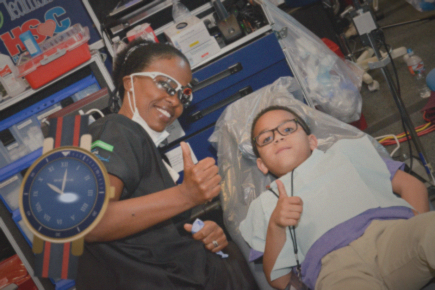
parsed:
10:01
